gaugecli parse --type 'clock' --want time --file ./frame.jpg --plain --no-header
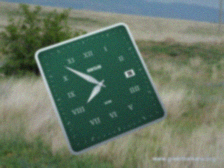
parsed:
7:53
